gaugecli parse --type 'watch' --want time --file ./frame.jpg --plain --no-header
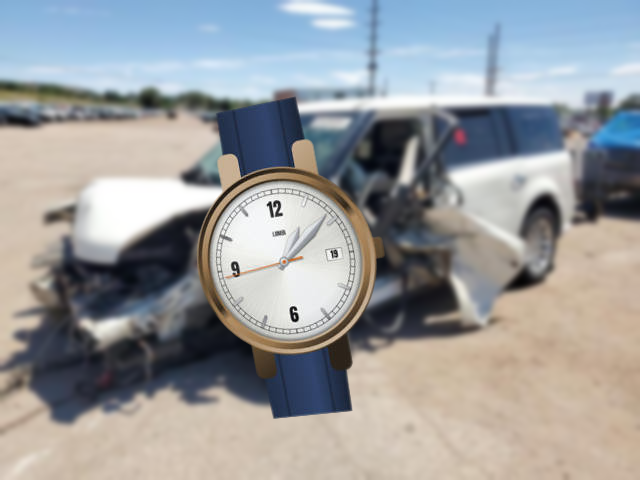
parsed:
1:08:44
